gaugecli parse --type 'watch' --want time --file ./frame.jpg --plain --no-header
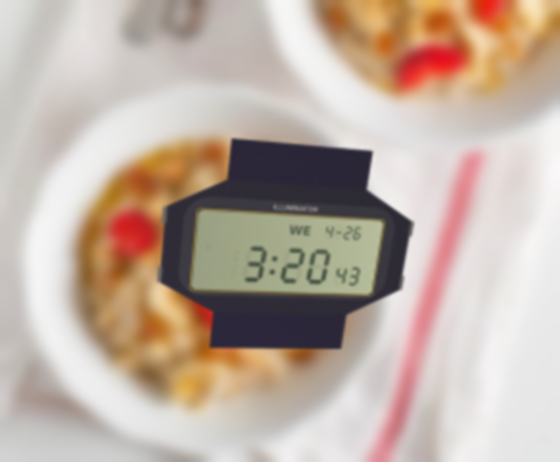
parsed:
3:20:43
